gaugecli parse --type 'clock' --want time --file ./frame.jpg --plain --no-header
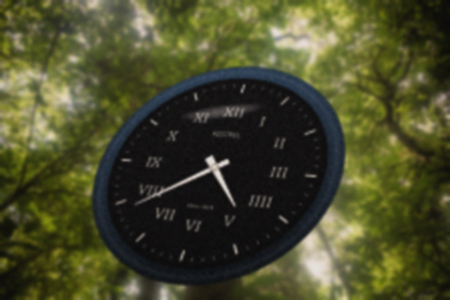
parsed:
4:39
